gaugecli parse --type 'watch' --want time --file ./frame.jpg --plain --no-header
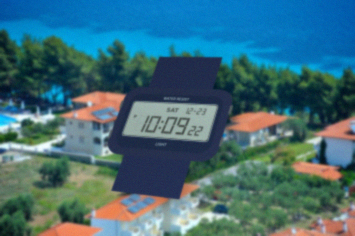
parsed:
10:09
